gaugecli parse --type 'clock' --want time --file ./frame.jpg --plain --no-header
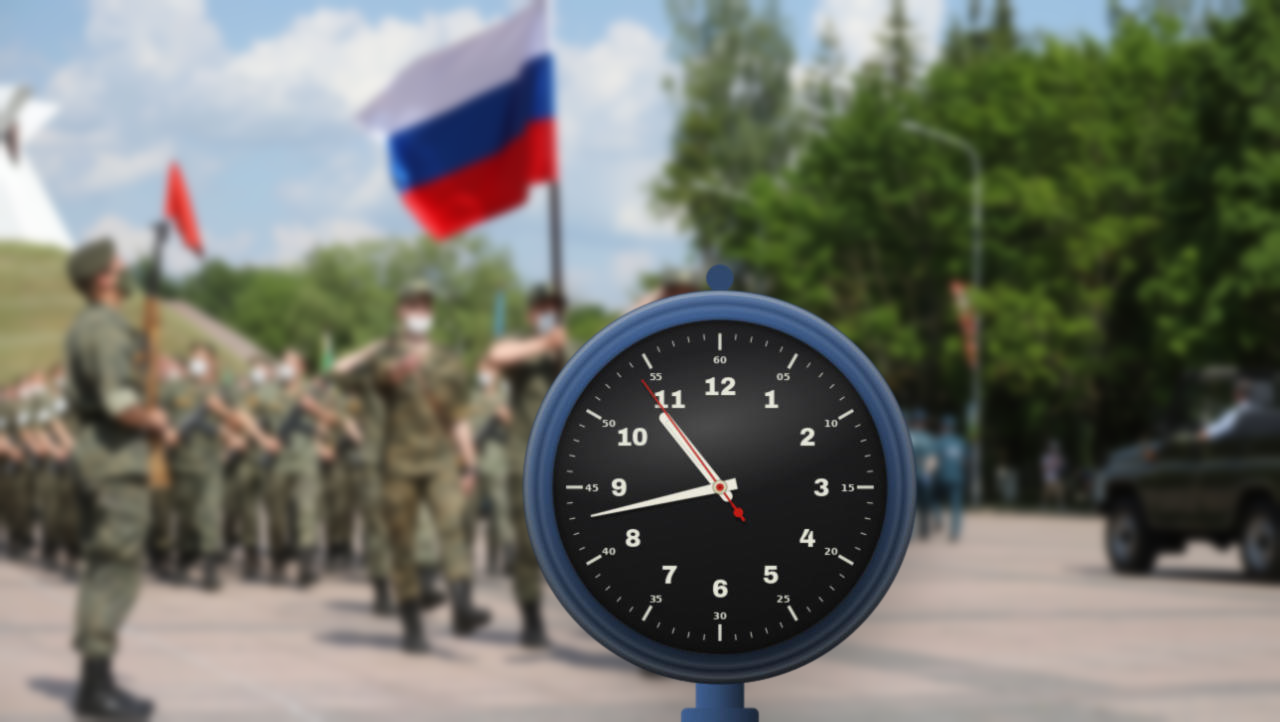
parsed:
10:42:54
